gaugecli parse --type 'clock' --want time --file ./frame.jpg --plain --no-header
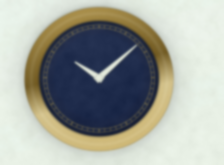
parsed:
10:08
